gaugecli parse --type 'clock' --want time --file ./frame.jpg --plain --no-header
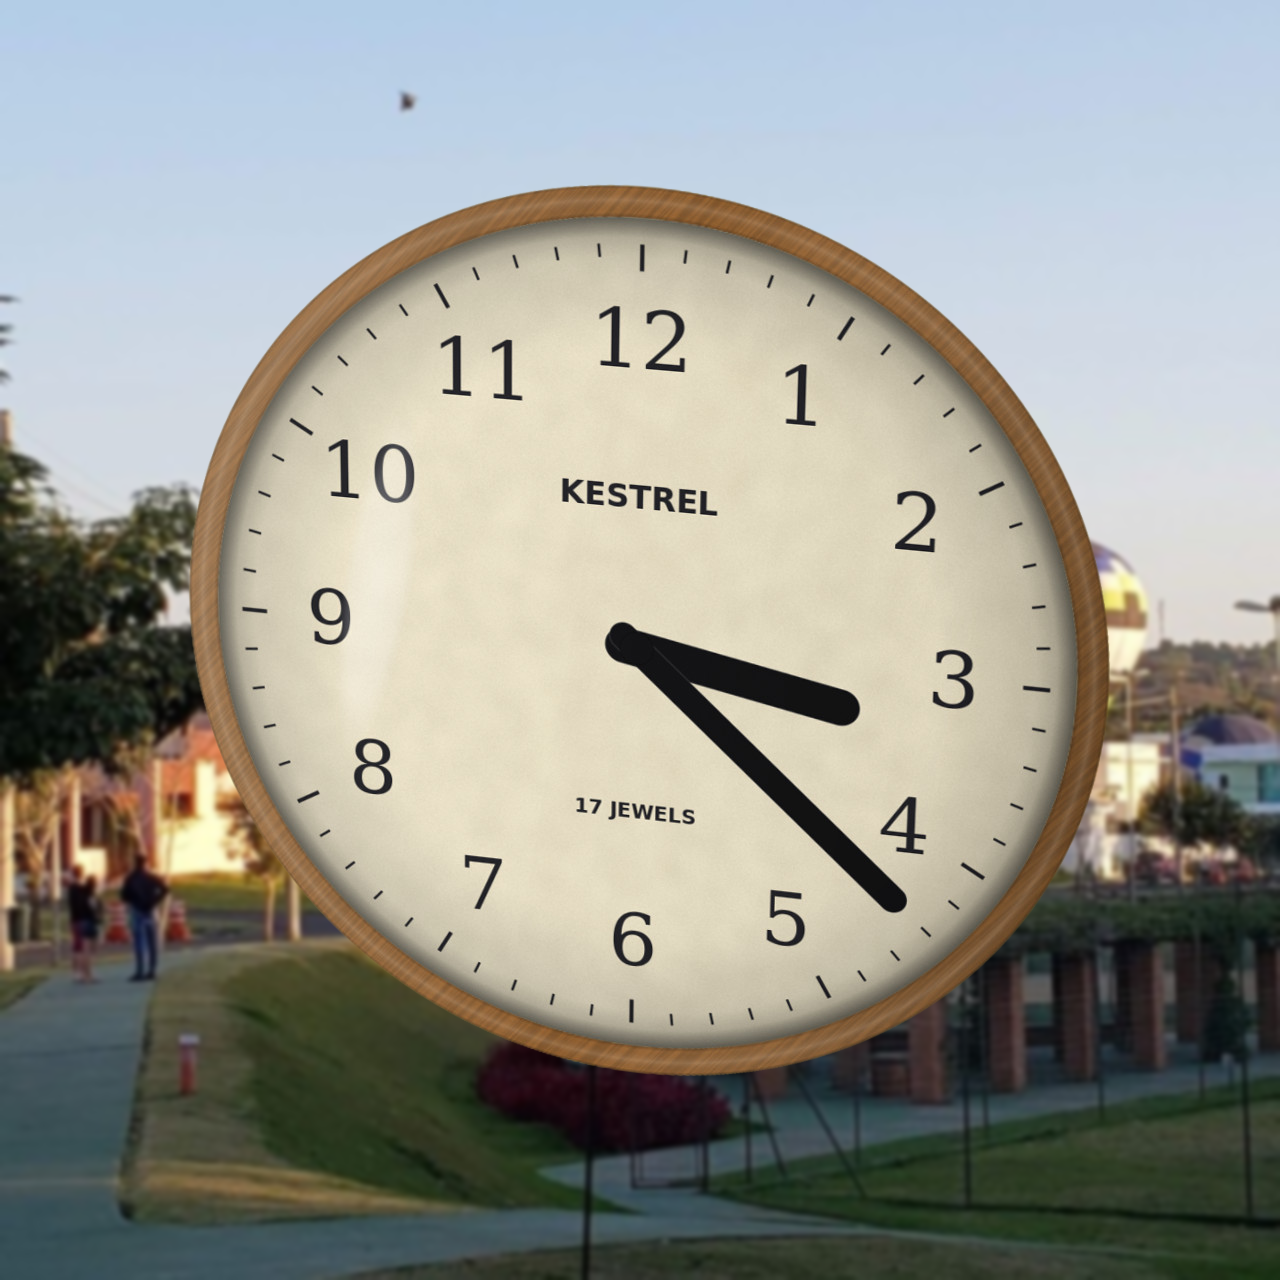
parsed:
3:22
